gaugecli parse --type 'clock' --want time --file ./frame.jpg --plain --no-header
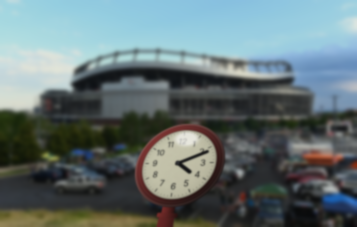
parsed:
4:11
